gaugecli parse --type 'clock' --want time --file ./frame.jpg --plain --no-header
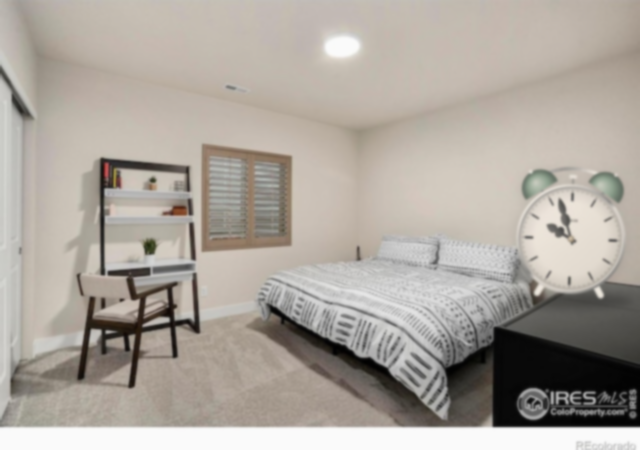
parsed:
9:57
